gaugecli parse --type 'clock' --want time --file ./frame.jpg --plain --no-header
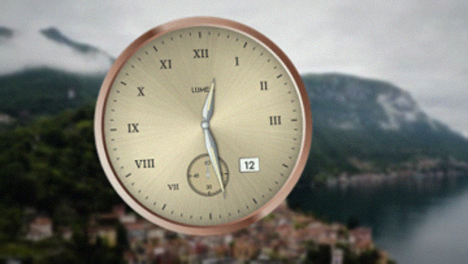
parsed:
12:28
